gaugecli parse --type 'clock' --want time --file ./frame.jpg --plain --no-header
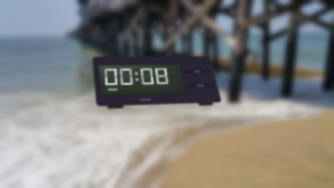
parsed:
0:08
